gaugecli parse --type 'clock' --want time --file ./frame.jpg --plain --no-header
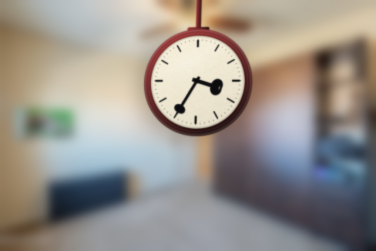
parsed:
3:35
